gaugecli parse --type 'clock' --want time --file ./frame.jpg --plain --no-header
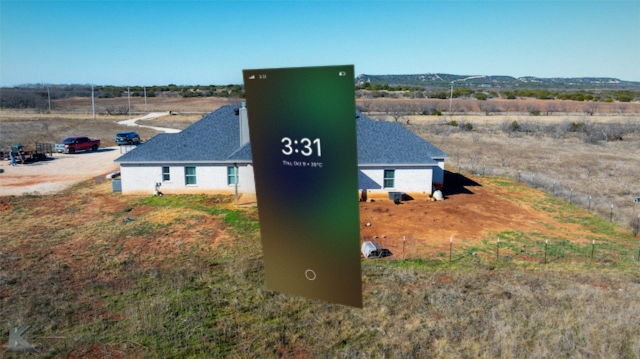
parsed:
3:31
